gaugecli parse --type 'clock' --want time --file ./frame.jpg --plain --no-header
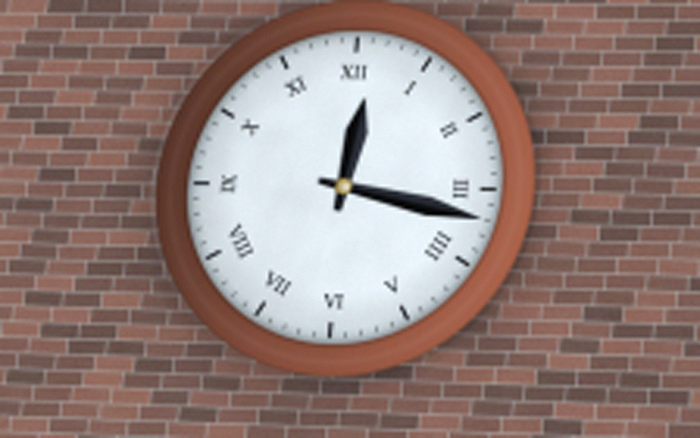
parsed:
12:17
